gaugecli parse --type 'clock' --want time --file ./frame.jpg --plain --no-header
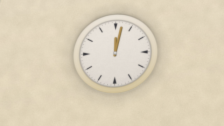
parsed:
12:02
